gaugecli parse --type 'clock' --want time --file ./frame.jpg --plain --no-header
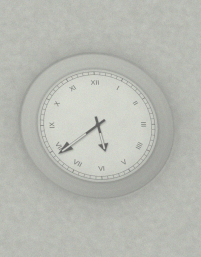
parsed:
5:39
